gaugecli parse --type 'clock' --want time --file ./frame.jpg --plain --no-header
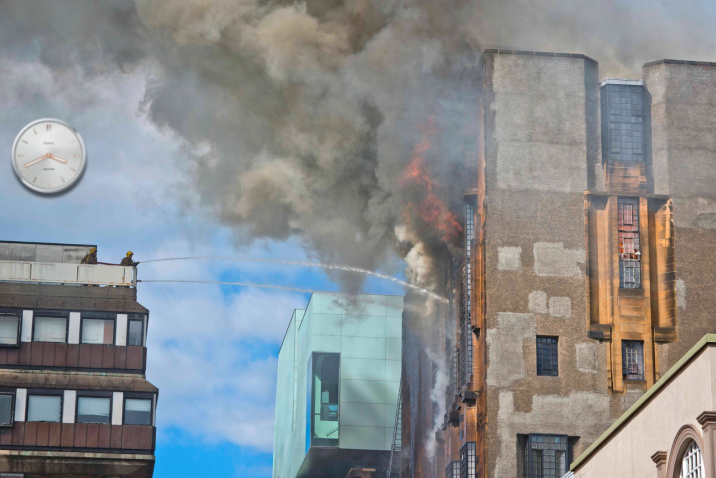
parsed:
3:41
